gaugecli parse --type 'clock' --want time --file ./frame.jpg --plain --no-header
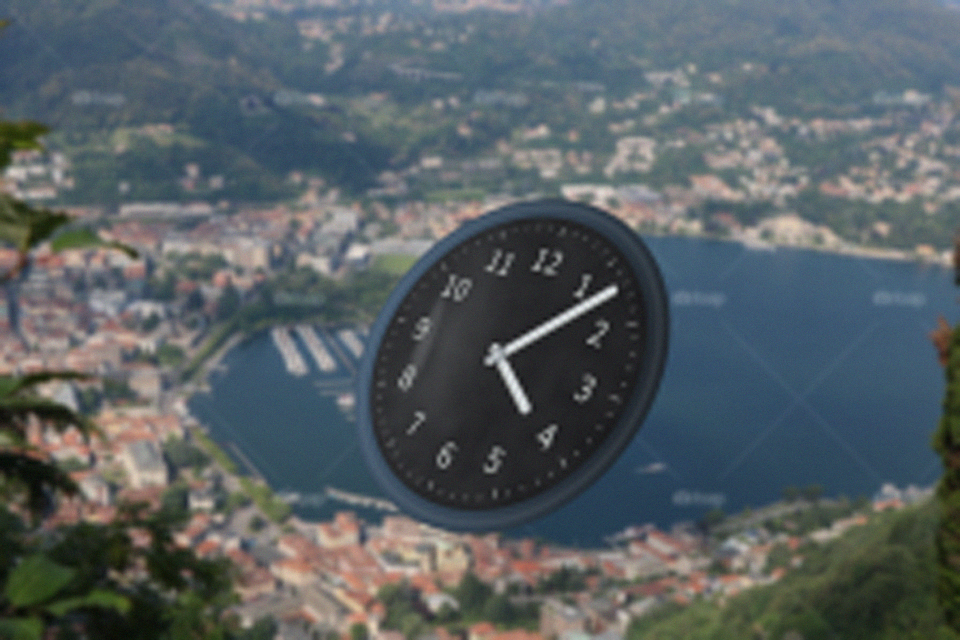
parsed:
4:07
